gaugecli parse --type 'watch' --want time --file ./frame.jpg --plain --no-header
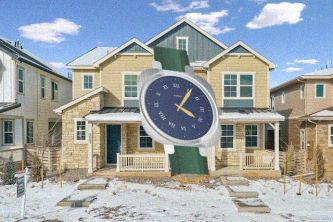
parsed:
4:06
